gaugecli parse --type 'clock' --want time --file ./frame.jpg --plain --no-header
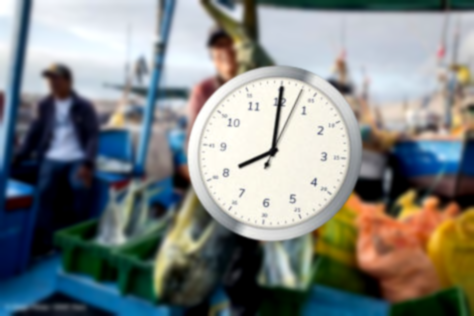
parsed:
8:00:03
